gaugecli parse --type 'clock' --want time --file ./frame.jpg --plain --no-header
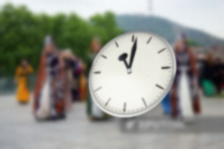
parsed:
11:01
